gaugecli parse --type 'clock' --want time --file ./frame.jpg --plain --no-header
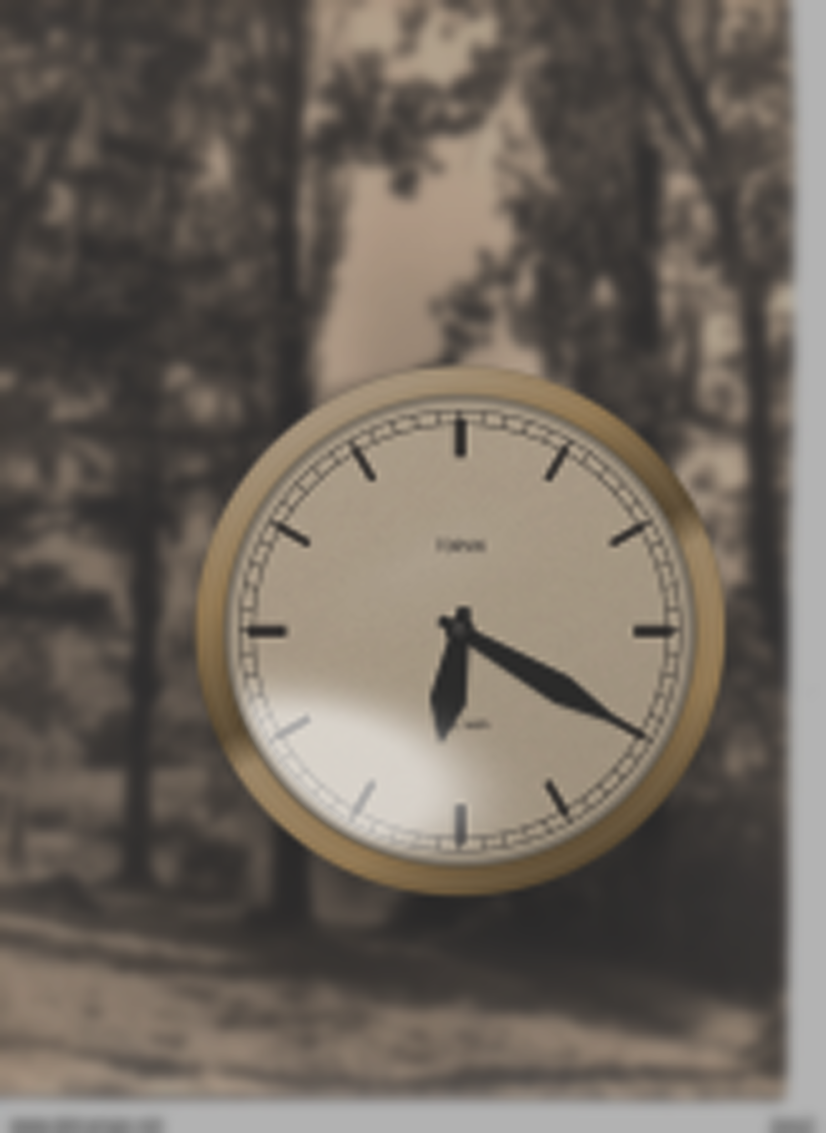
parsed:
6:20
